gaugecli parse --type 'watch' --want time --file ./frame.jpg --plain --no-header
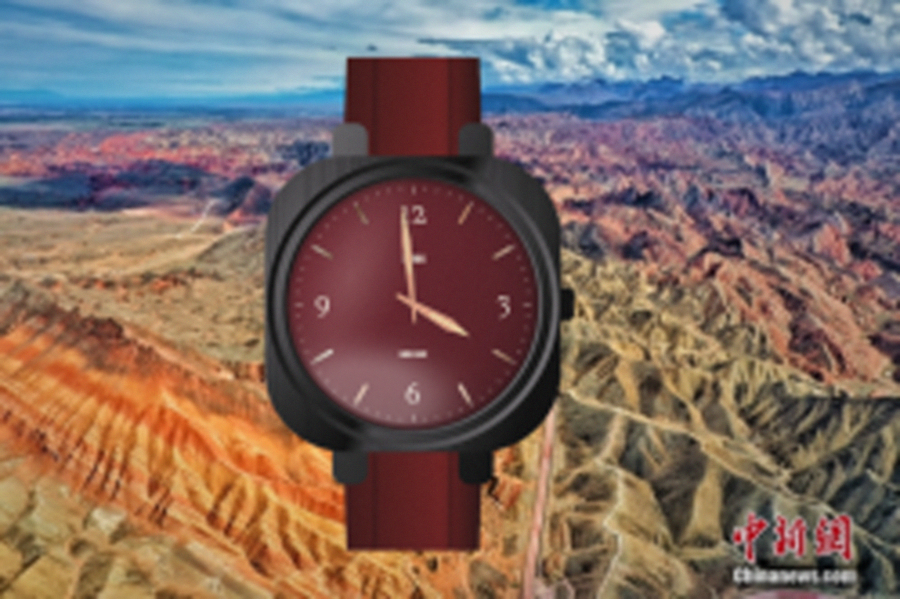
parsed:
3:59
